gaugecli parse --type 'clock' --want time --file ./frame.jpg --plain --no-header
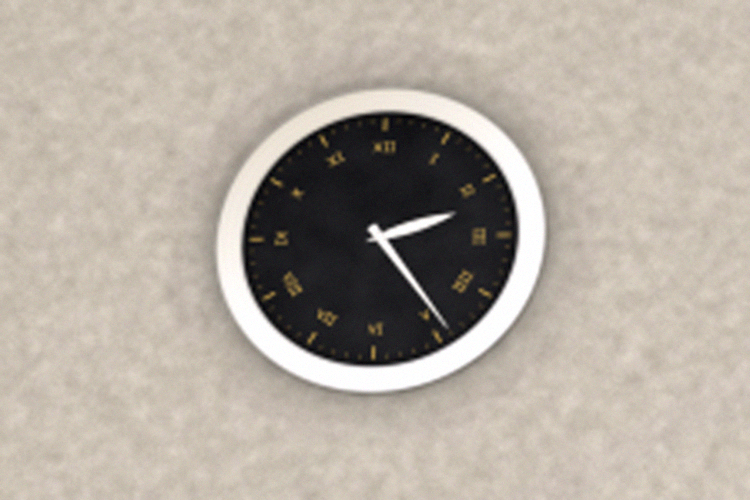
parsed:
2:24
